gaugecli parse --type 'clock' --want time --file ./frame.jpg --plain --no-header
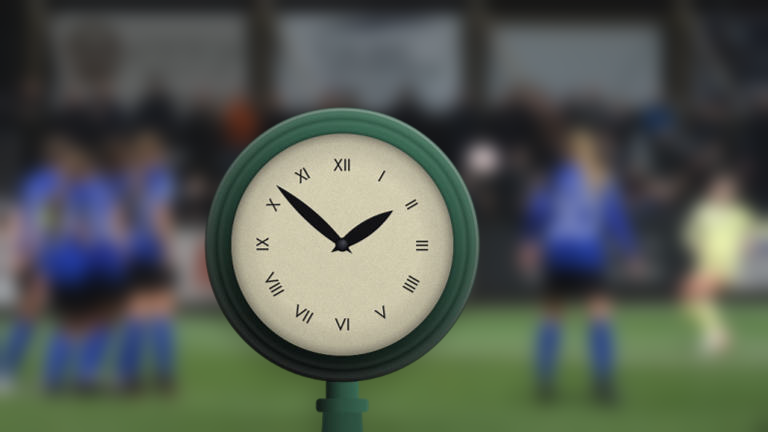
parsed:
1:52
